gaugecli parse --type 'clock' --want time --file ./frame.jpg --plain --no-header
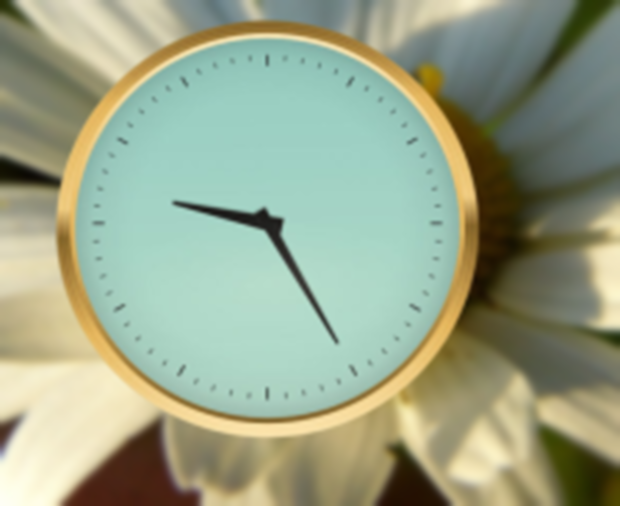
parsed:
9:25
